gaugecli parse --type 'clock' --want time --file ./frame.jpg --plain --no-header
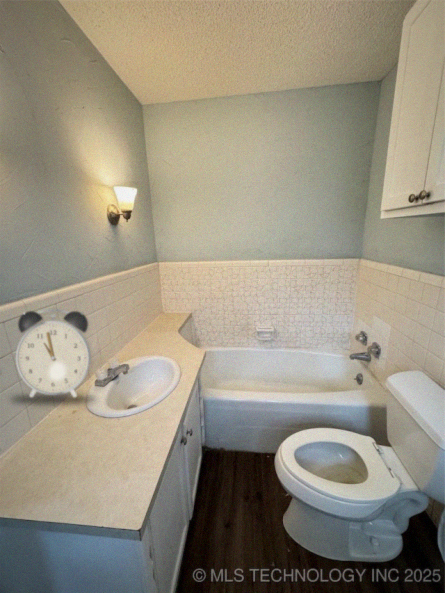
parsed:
10:58
